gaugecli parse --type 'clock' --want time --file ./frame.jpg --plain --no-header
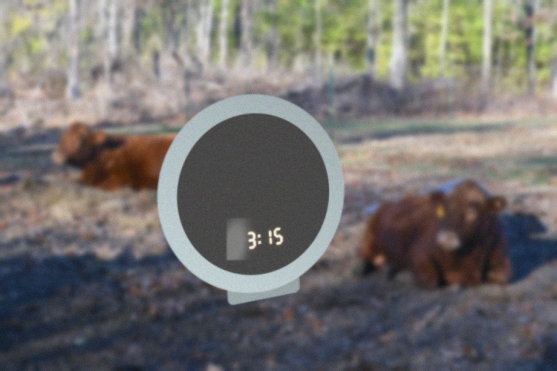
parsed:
3:15
